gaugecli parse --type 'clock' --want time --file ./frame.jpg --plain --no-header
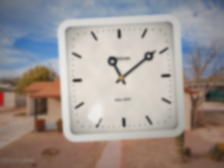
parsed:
11:09
